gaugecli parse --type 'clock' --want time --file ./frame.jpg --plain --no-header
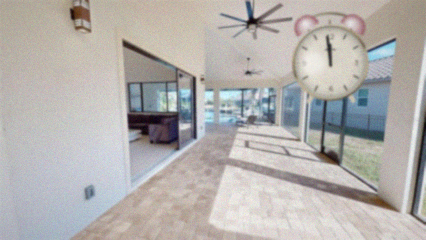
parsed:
11:59
